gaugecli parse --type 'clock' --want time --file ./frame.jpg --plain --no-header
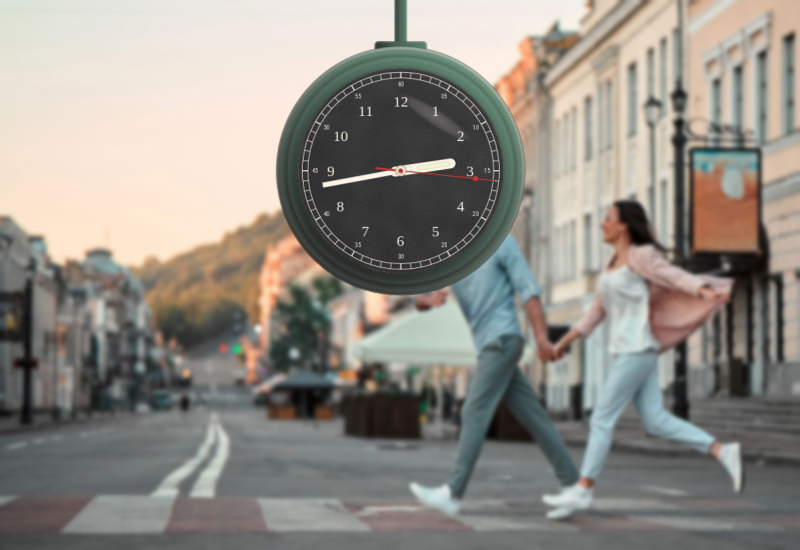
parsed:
2:43:16
